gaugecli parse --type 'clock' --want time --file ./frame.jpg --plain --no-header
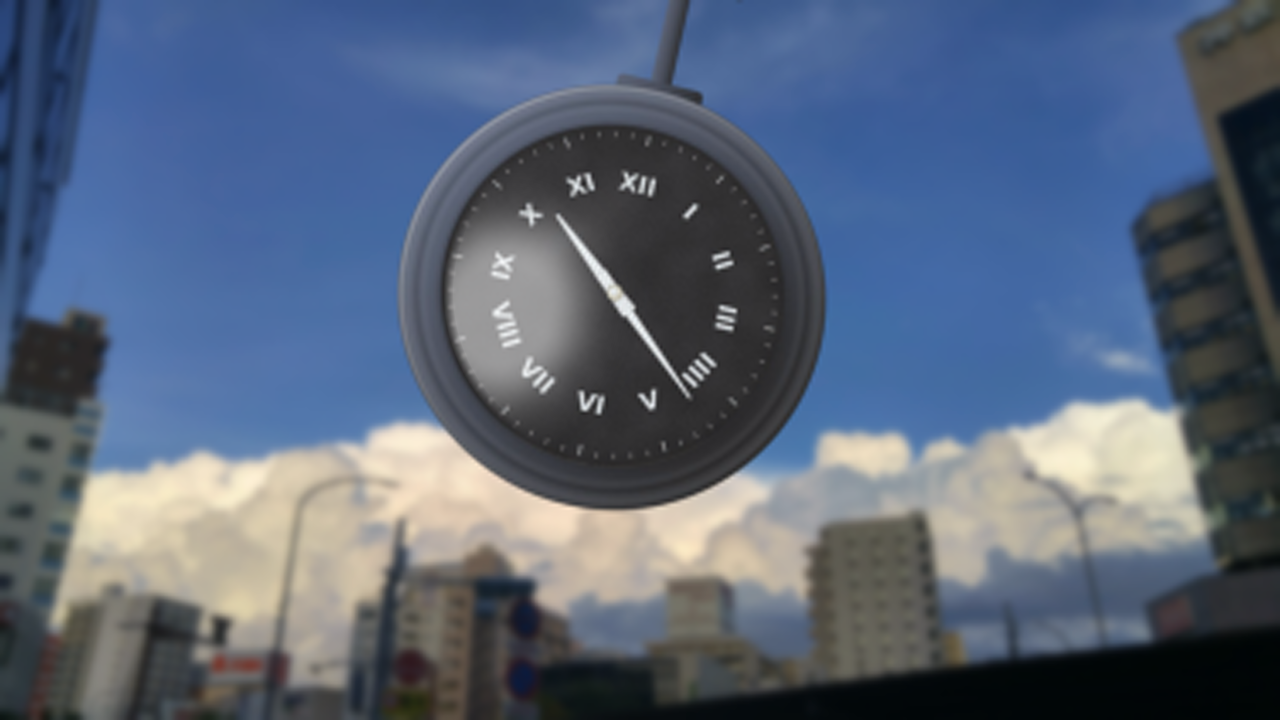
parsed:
10:22
